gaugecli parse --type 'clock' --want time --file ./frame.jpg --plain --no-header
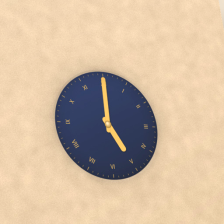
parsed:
5:00
